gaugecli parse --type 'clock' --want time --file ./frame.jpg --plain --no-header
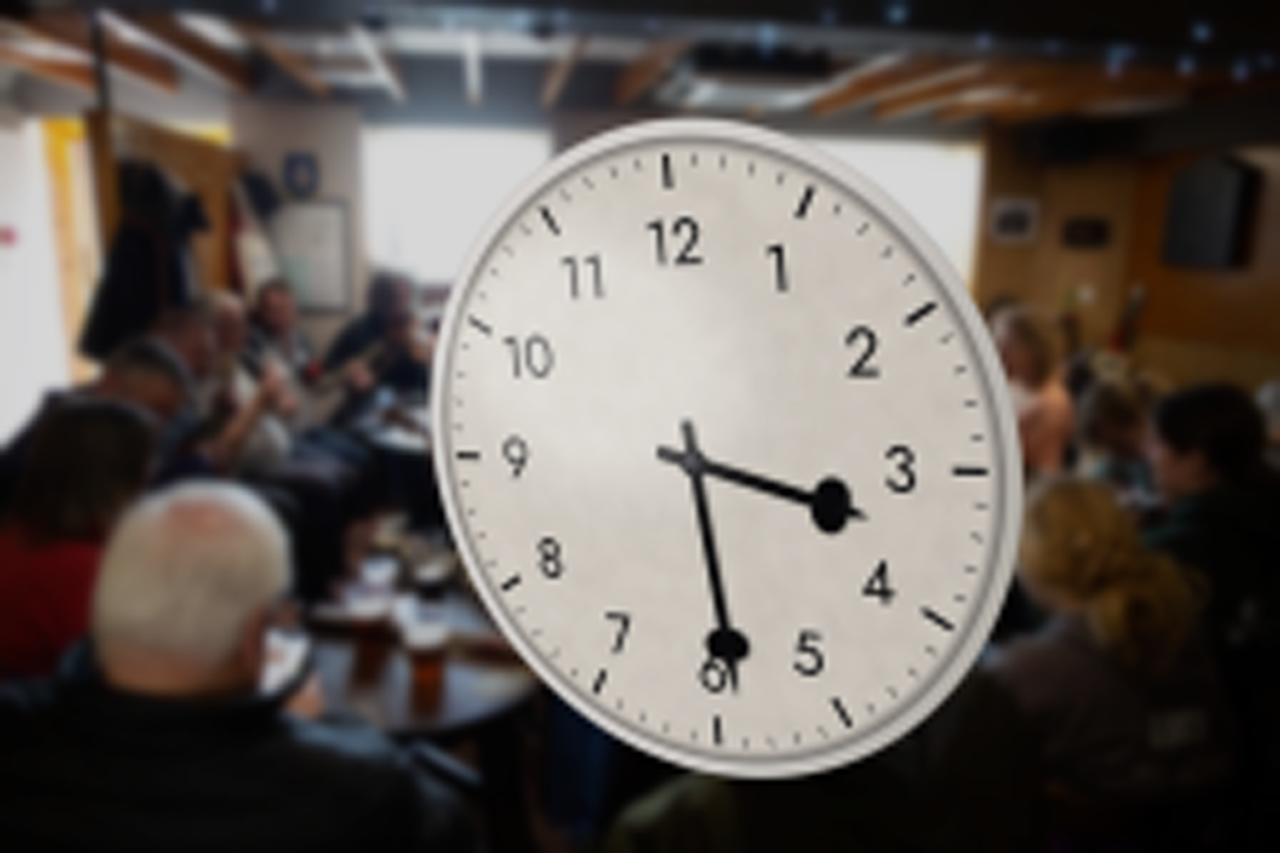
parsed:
3:29
